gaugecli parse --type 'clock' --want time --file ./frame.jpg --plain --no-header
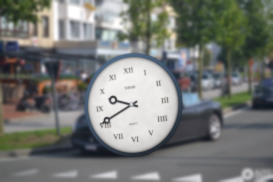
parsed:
9:41
